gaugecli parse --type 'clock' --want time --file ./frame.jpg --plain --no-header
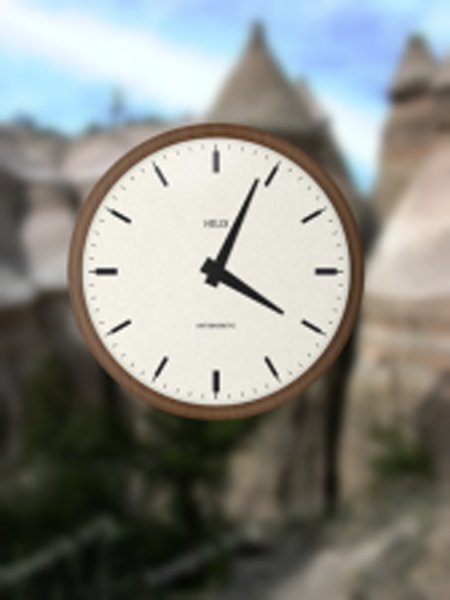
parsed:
4:04
